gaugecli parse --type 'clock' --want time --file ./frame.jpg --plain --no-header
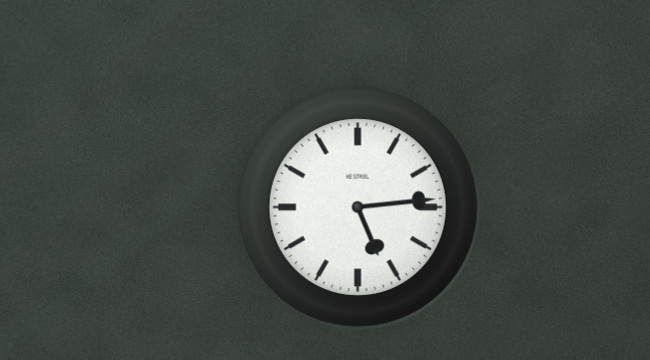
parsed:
5:14
